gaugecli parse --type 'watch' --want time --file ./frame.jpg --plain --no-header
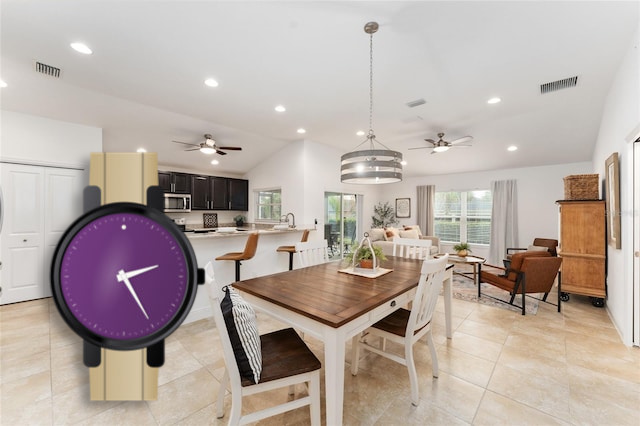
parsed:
2:25
